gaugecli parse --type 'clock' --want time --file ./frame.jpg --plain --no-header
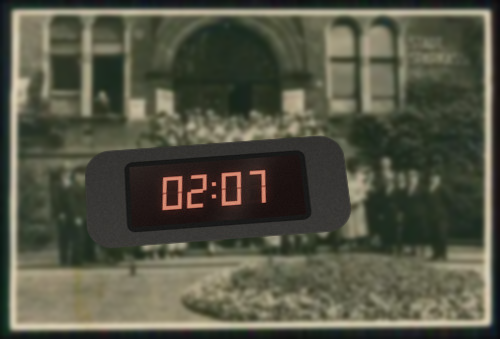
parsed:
2:07
